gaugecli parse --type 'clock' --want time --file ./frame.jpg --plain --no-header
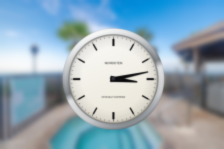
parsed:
3:13
